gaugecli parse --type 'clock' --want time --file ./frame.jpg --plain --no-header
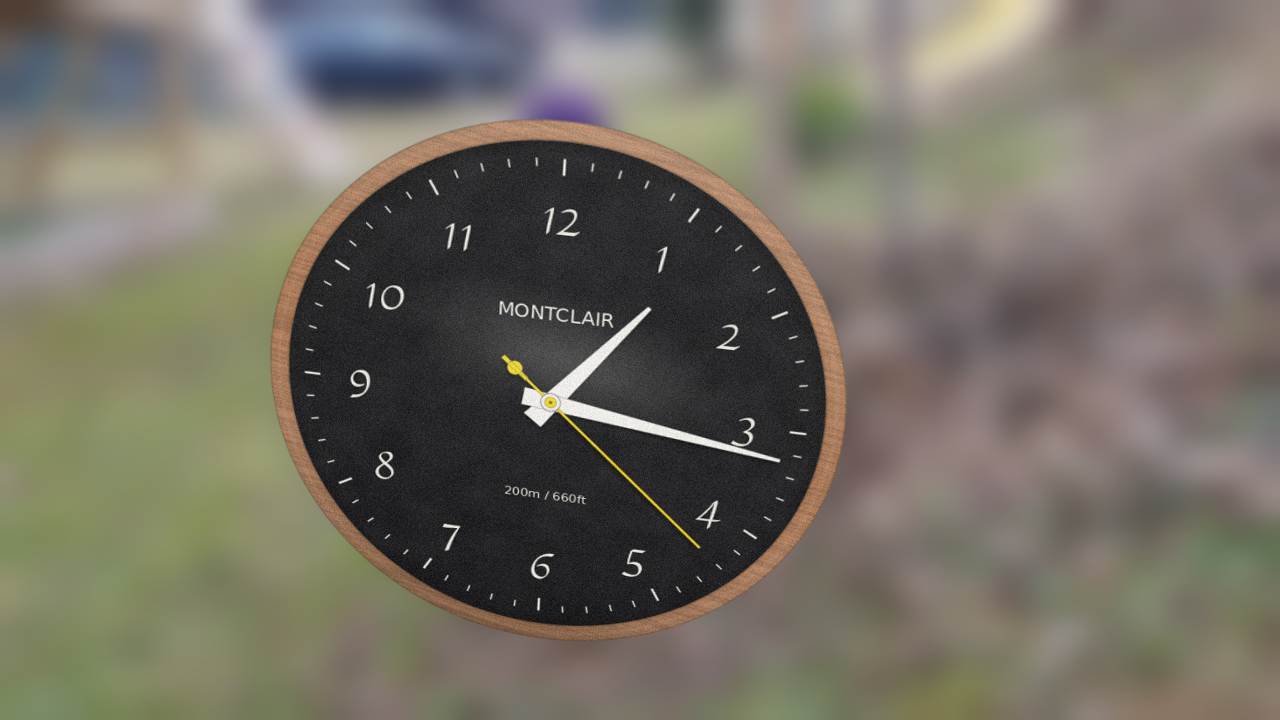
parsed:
1:16:22
